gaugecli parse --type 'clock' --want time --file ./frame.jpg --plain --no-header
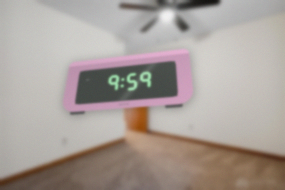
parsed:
9:59
